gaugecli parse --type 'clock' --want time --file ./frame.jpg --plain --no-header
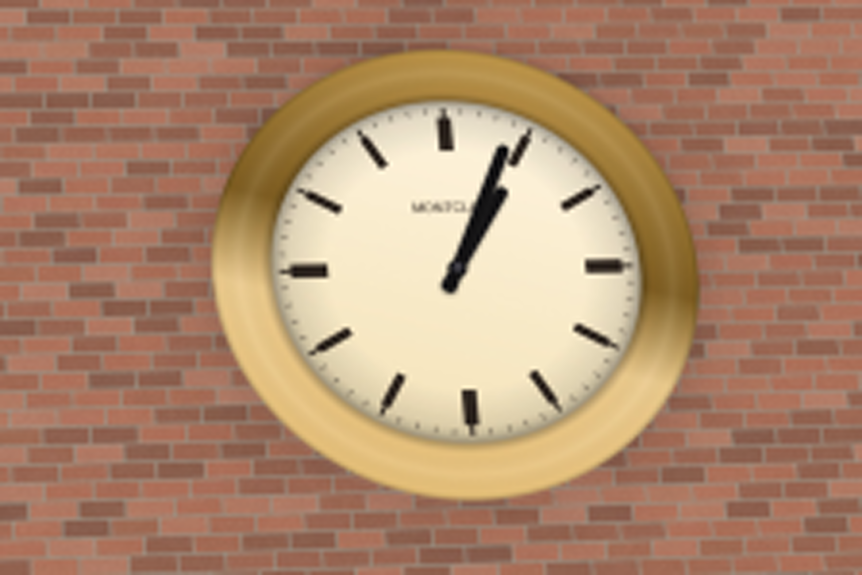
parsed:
1:04
